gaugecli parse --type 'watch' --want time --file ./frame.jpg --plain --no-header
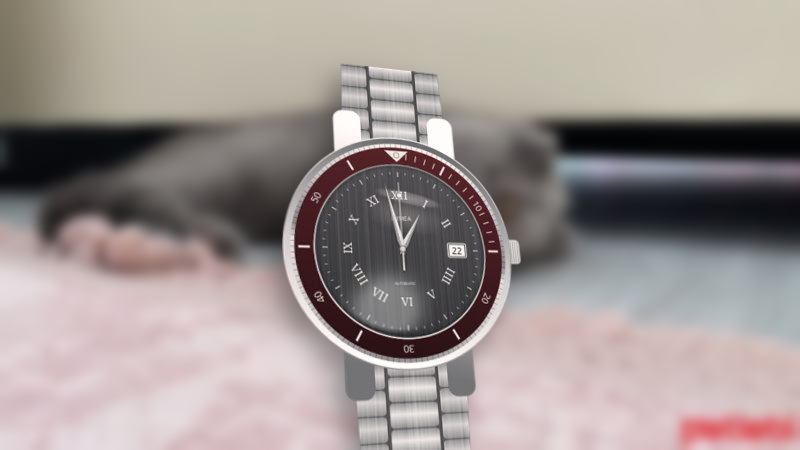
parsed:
12:58:00
